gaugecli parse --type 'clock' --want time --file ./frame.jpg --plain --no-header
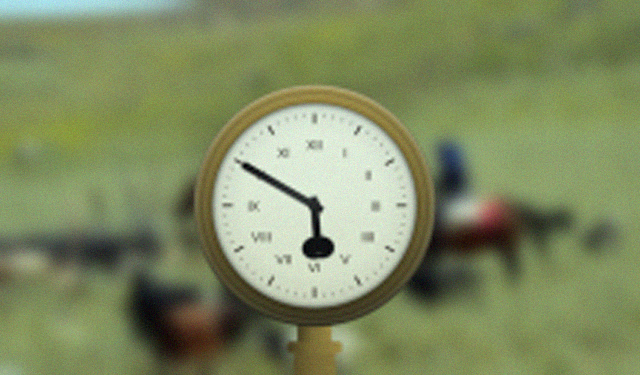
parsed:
5:50
